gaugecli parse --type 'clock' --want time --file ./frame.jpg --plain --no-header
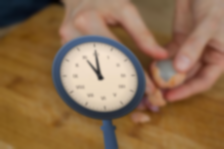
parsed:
11:00
